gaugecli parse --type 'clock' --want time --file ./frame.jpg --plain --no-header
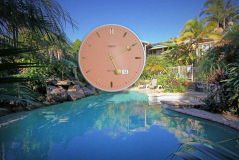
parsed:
5:10
